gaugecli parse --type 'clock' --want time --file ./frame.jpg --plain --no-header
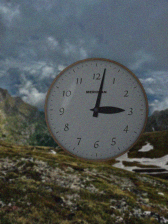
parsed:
3:02
